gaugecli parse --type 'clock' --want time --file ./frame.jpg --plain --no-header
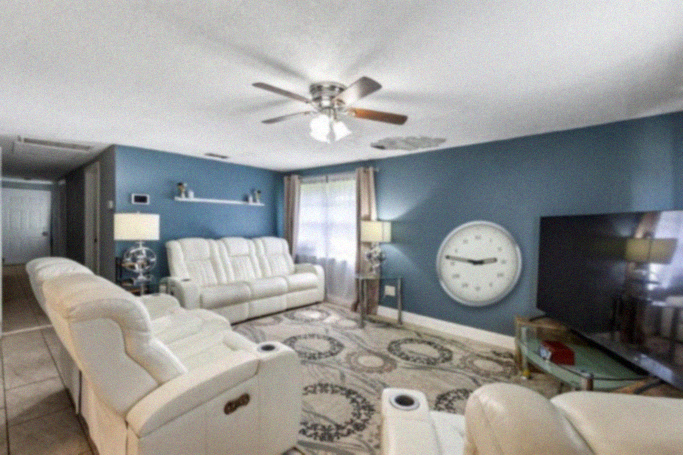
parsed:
2:47
